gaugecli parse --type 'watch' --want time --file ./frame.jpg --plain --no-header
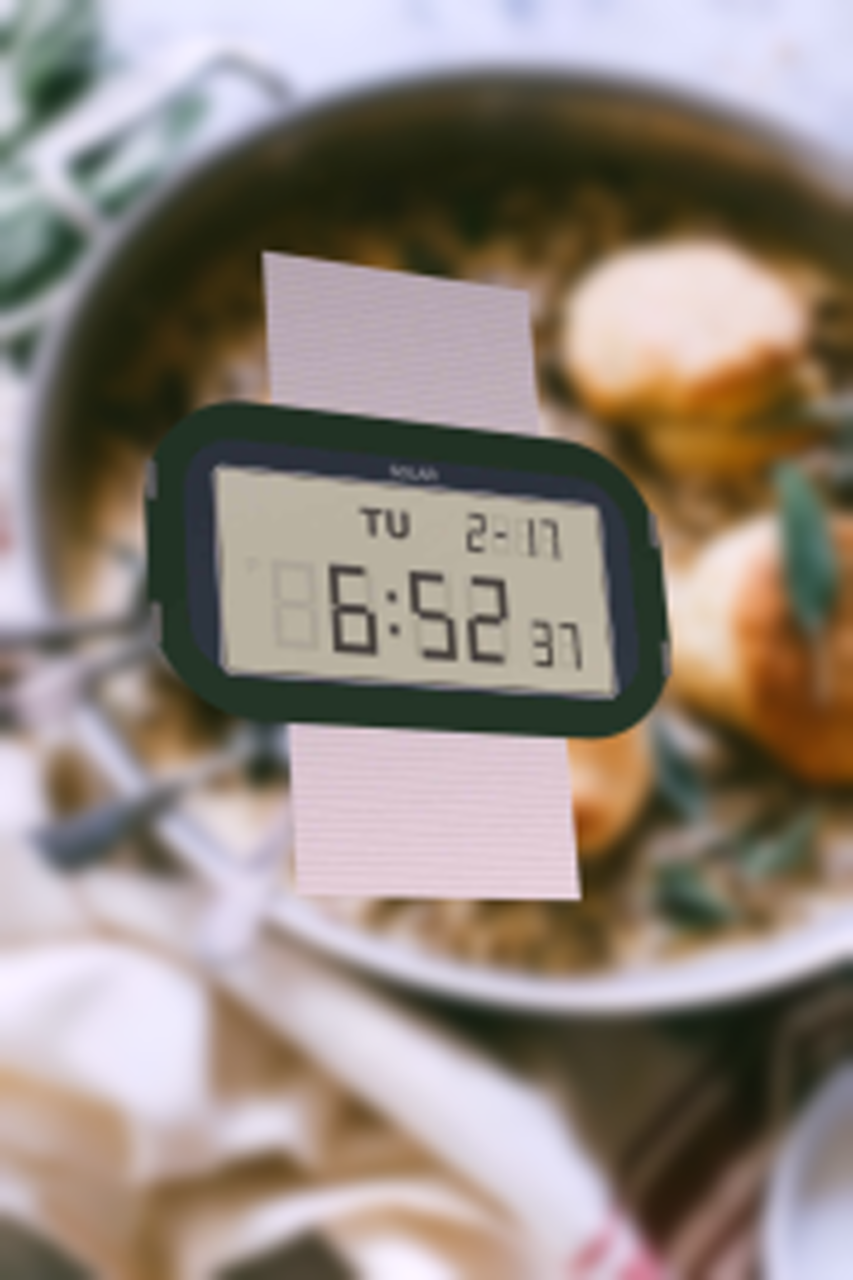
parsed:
6:52:37
